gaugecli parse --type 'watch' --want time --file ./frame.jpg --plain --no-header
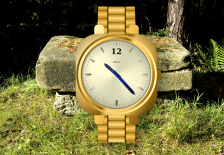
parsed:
10:23
